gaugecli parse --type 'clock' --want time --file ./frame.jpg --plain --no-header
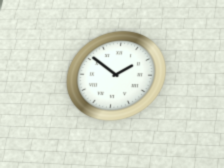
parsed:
1:51
